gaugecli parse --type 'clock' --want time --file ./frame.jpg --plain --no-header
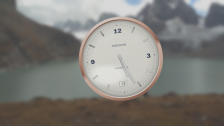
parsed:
5:26
